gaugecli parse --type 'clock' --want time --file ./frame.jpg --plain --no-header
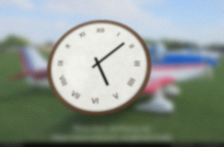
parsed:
5:08
